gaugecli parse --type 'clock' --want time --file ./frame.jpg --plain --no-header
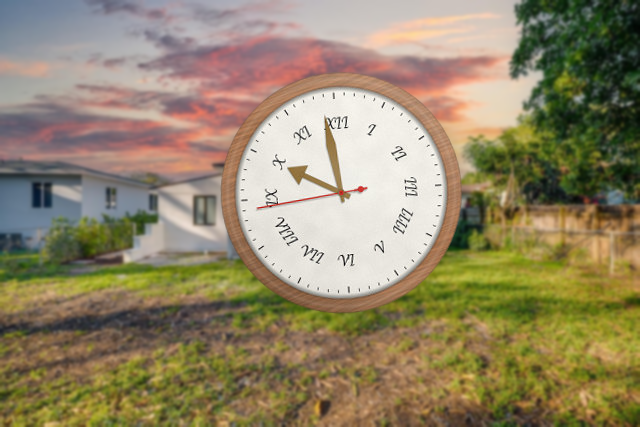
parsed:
9:58:44
